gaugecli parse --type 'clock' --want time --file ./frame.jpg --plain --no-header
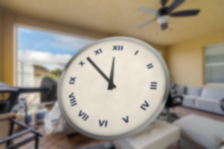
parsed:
11:52
